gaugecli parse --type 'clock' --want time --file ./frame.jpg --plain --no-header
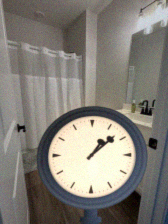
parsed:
1:08
